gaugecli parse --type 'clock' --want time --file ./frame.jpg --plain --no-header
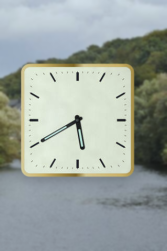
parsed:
5:40
